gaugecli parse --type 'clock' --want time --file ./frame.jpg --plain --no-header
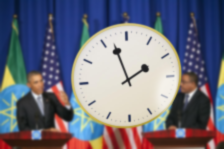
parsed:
1:57
